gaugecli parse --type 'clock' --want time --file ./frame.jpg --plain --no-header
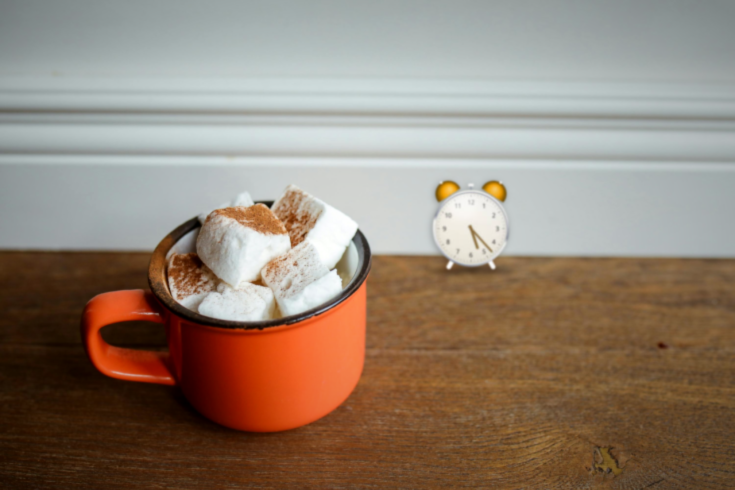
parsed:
5:23
